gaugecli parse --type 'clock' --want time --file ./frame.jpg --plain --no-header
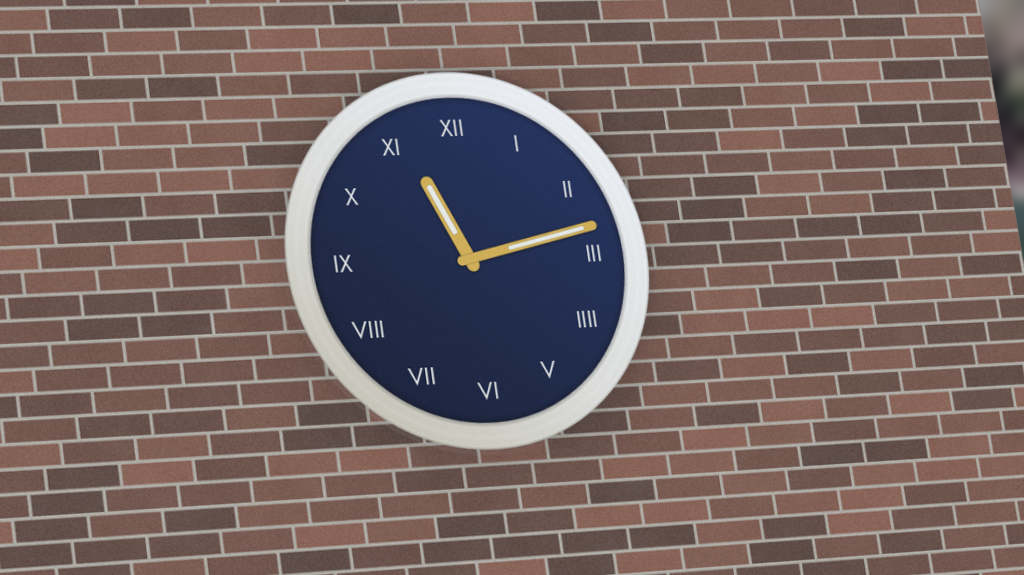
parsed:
11:13
